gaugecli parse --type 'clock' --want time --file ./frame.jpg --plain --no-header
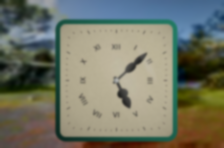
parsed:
5:08
